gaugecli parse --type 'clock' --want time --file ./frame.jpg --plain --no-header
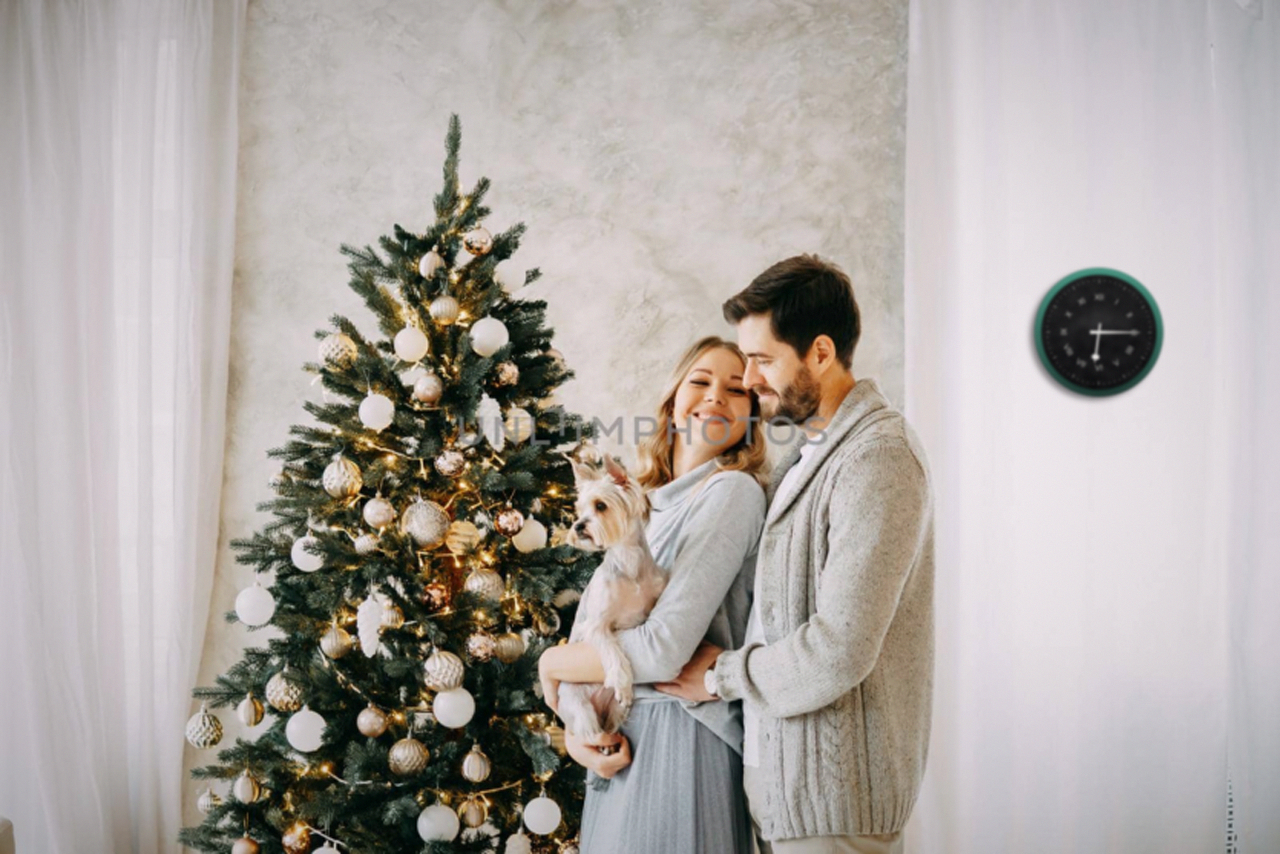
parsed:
6:15
